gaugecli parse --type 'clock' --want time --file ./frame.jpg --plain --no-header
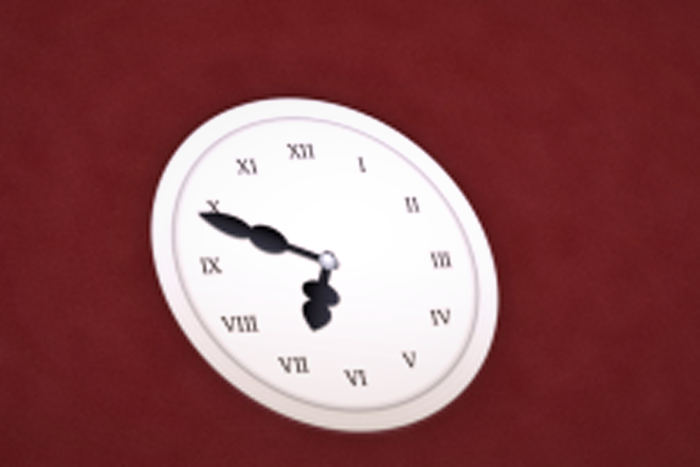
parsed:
6:49
